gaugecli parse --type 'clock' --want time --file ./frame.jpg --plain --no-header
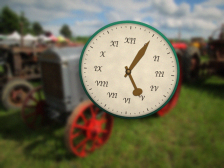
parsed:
5:05
